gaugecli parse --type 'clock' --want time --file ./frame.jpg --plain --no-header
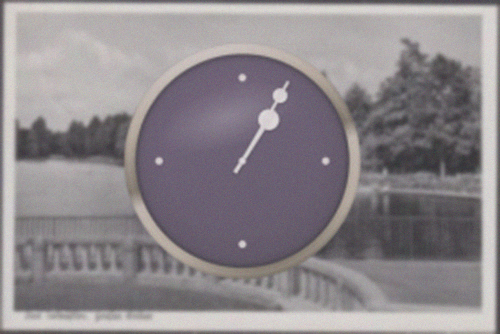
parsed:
1:05
